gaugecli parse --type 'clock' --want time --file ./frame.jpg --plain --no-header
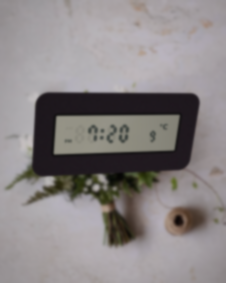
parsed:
7:20
